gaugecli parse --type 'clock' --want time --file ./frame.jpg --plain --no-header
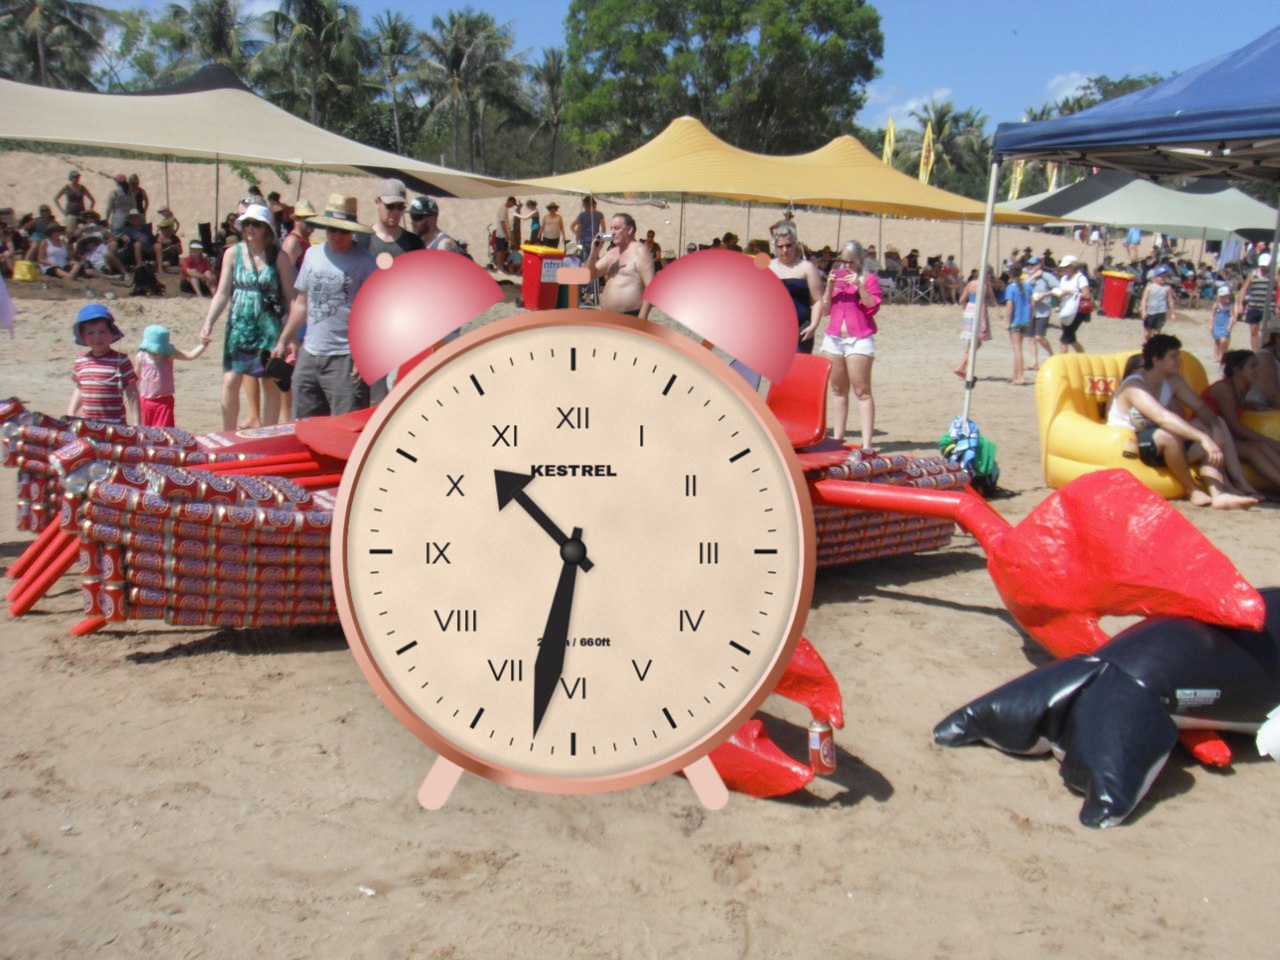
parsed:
10:32
